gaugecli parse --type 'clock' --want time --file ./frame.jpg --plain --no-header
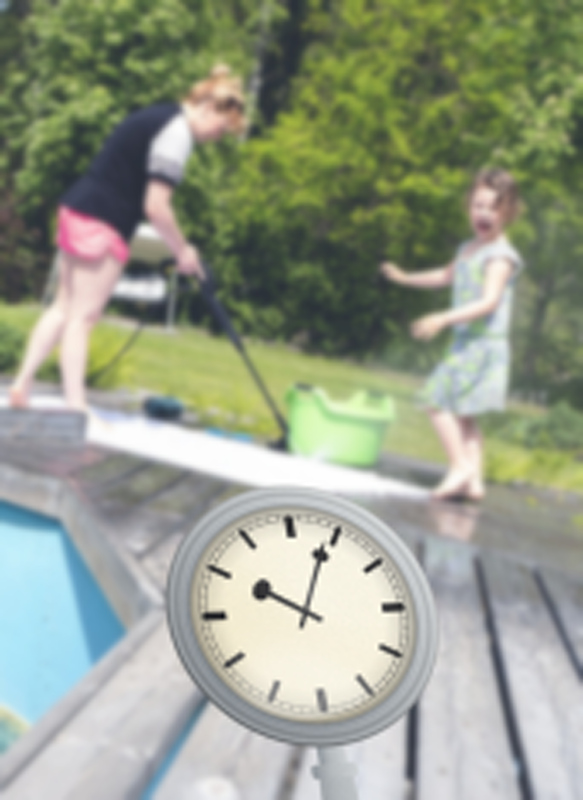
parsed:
10:04
